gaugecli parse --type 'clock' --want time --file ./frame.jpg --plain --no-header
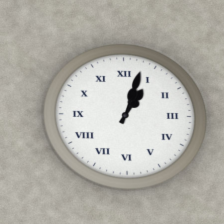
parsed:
1:03
